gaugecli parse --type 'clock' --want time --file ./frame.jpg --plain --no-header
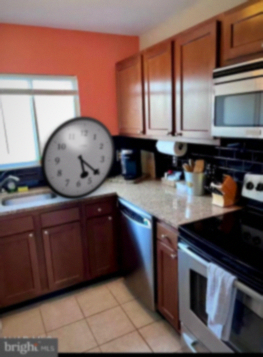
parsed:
5:21
